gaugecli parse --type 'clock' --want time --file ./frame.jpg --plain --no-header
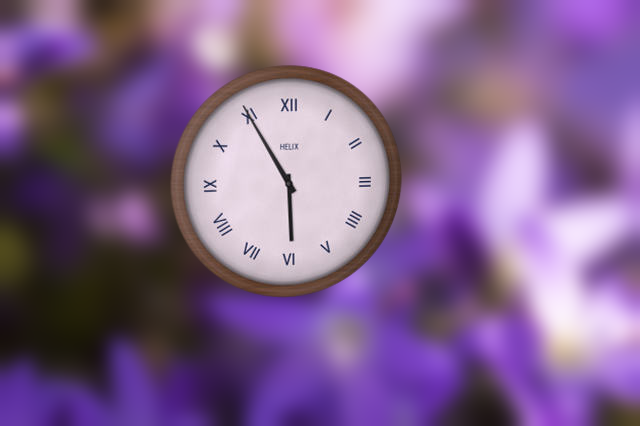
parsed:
5:55
